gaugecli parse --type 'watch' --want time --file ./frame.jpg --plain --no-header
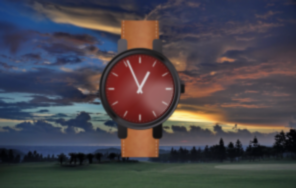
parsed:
12:56
